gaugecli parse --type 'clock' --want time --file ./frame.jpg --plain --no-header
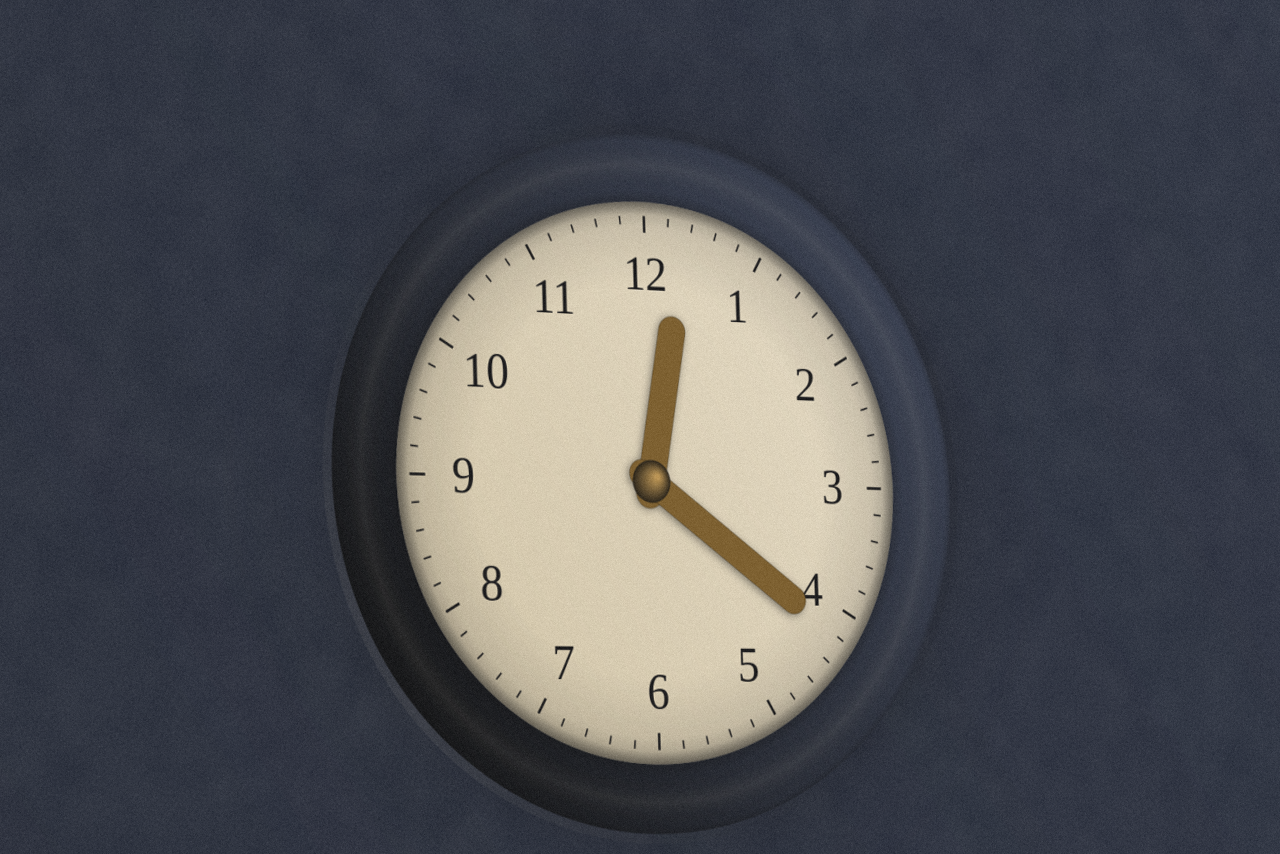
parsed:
12:21
